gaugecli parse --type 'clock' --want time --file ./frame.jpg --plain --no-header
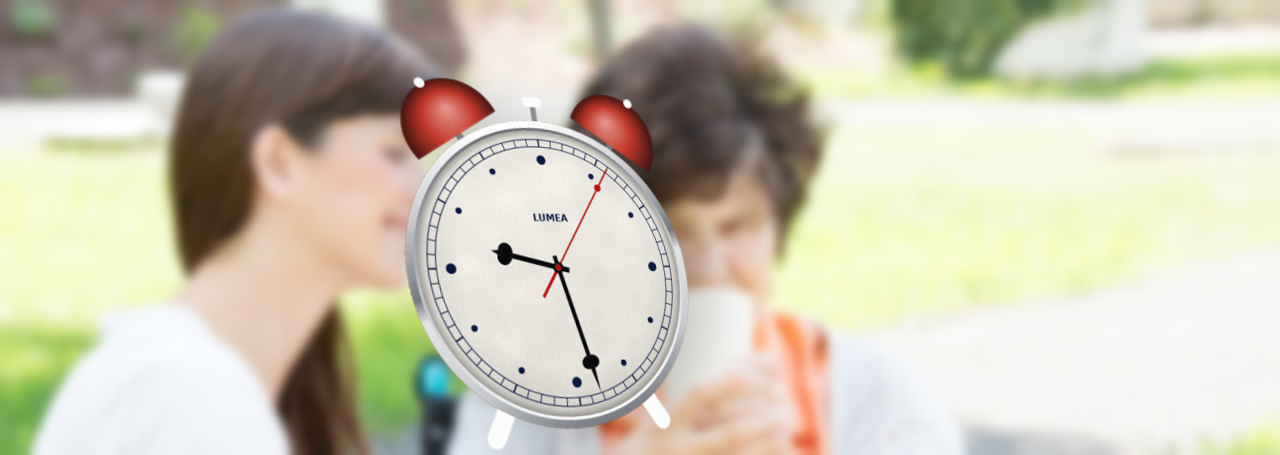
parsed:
9:28:06
